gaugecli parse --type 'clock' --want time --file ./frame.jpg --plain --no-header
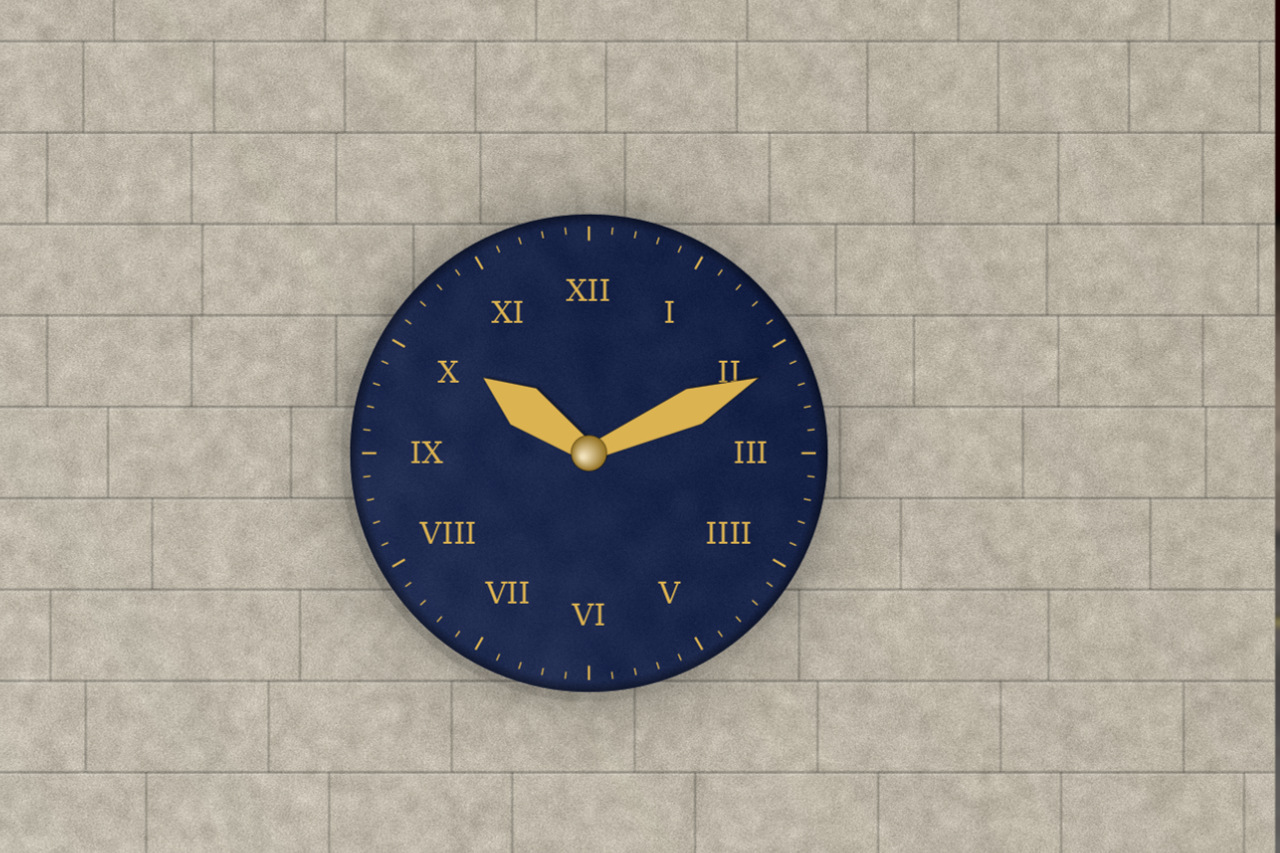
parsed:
10:11
